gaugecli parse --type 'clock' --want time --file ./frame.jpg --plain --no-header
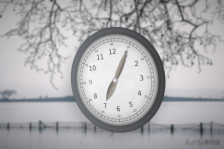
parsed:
7:05
